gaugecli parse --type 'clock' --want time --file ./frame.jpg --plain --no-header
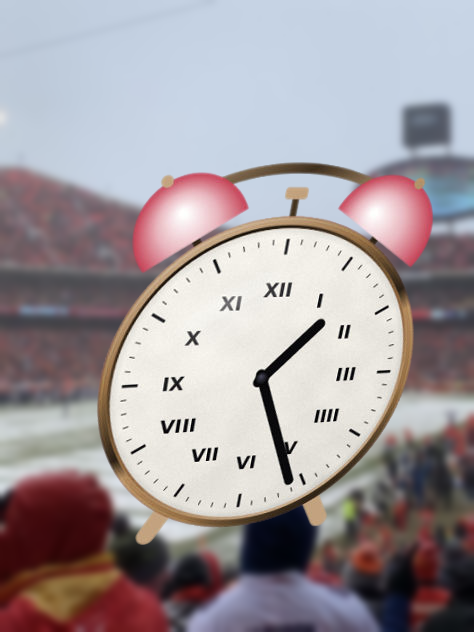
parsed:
1:26
